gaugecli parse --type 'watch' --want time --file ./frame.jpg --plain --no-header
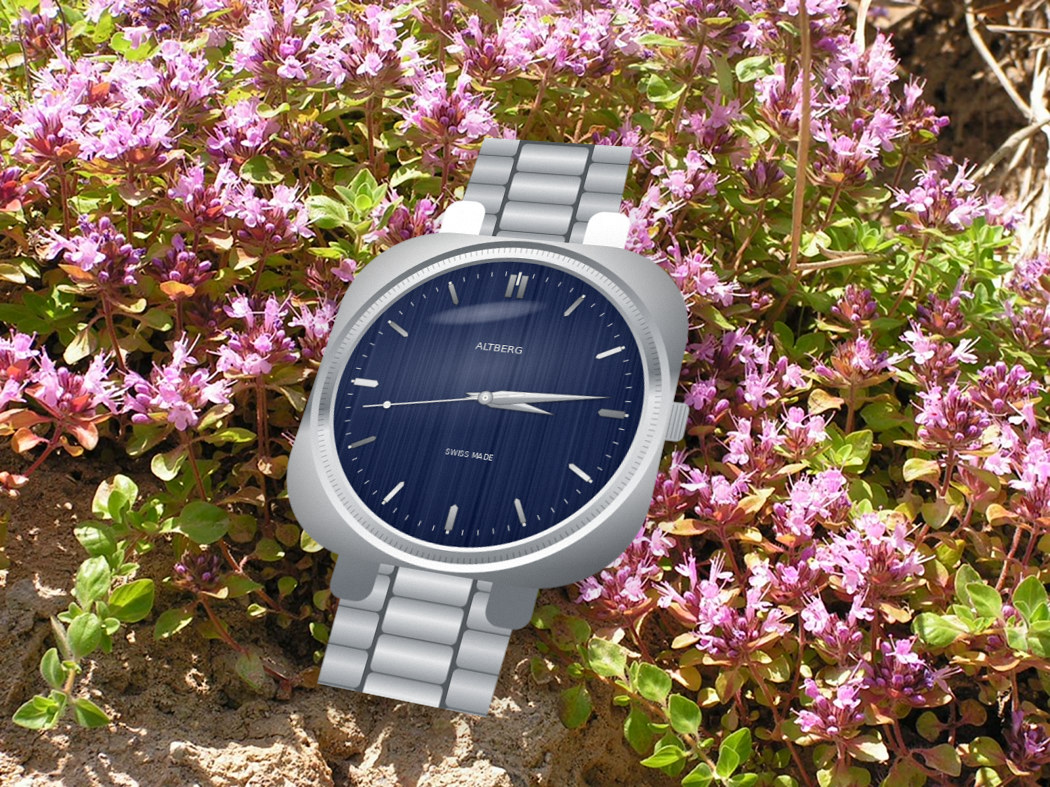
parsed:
3:13:43
